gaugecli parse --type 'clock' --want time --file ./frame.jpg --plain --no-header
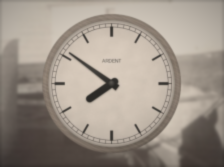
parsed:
7:51
